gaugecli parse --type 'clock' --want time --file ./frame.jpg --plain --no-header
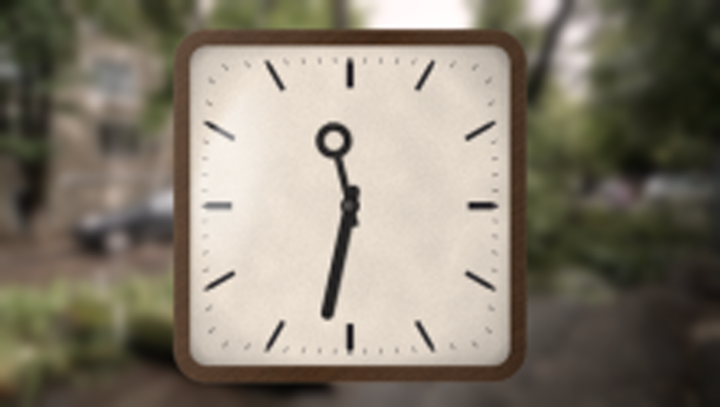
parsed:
11:32
